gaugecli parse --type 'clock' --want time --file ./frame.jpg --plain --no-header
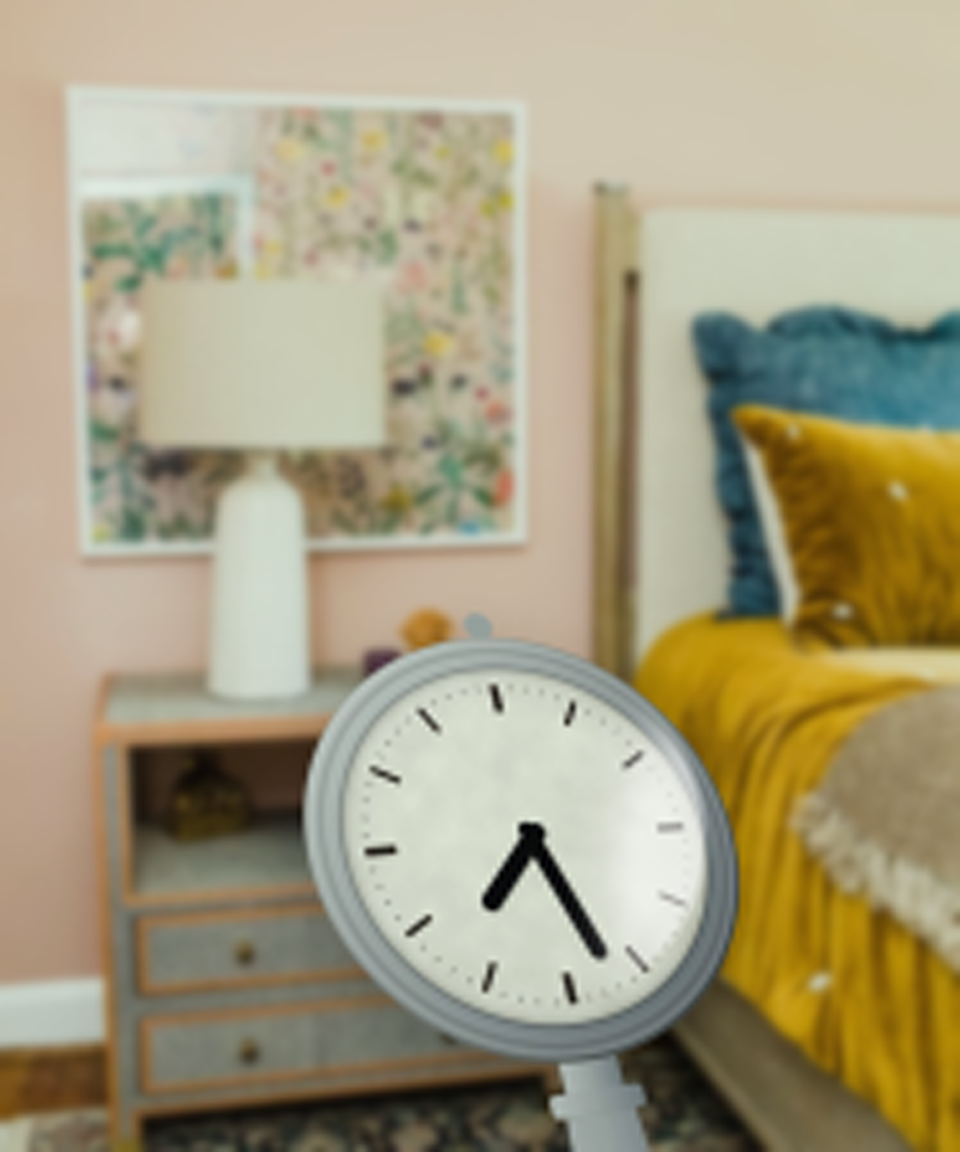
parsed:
7:27
